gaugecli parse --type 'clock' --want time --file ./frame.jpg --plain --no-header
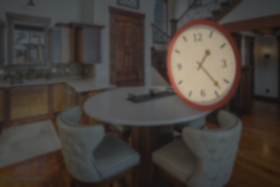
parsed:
1:23
